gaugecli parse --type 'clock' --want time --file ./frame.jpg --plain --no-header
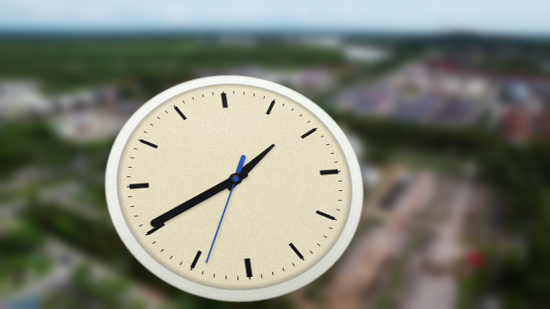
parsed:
1:40:34
